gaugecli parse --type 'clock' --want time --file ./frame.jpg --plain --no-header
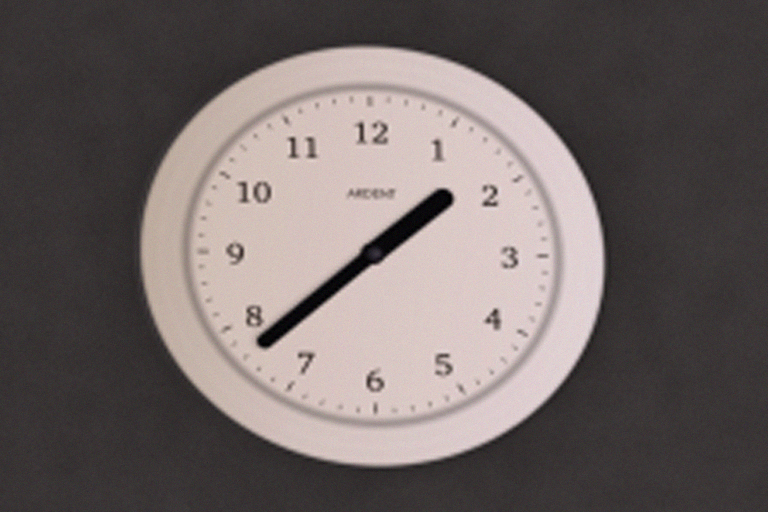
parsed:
1:38
